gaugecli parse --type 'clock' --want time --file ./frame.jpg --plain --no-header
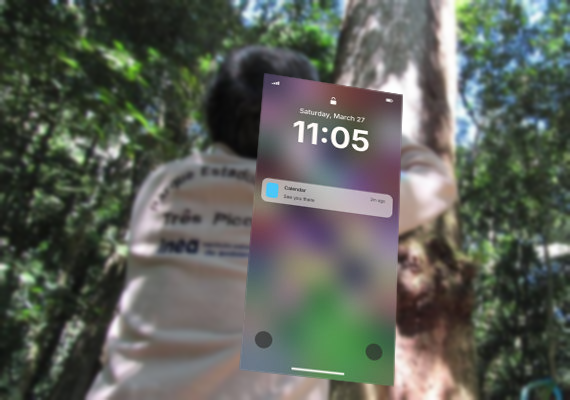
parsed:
11:05
